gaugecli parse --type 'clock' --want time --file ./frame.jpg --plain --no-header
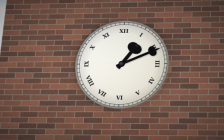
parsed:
1:11
